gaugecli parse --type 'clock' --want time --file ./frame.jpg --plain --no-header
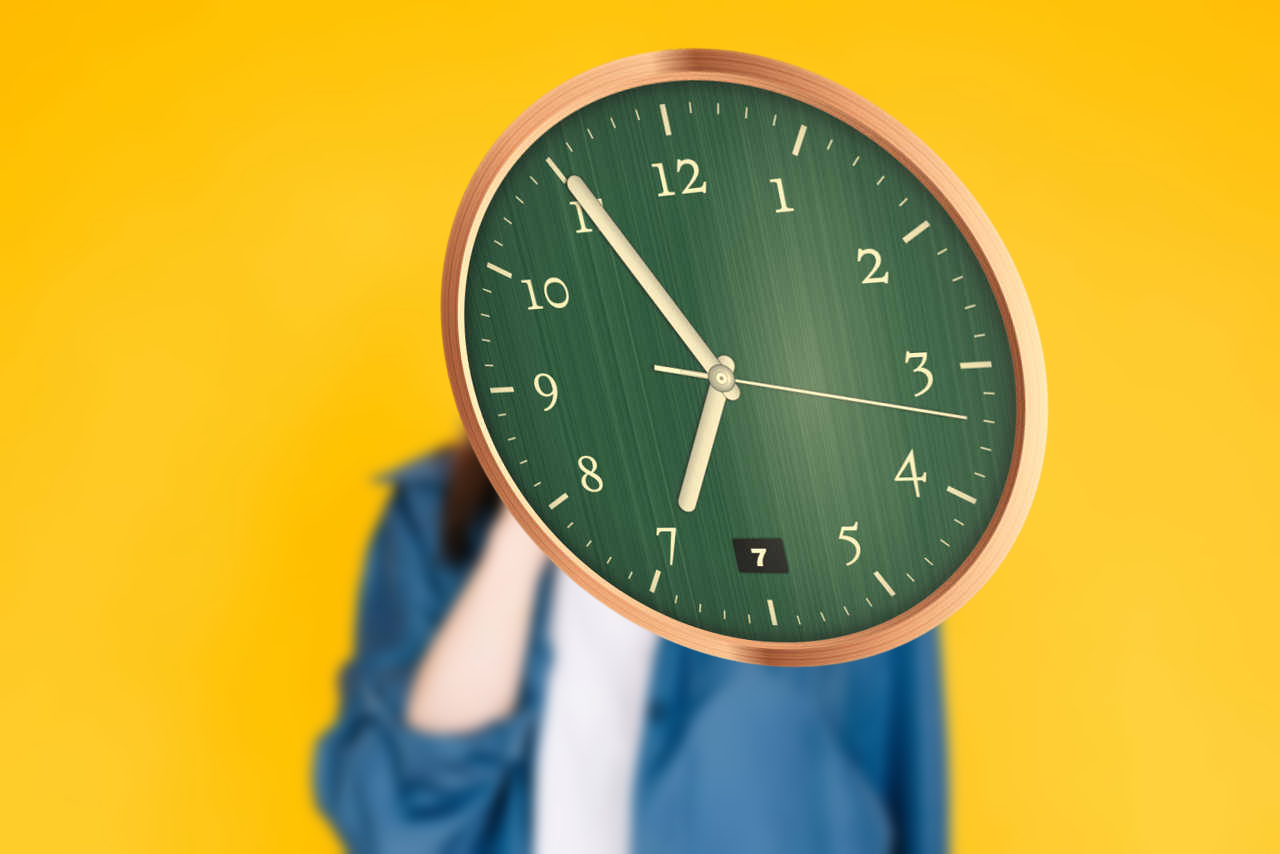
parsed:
6:55:17
